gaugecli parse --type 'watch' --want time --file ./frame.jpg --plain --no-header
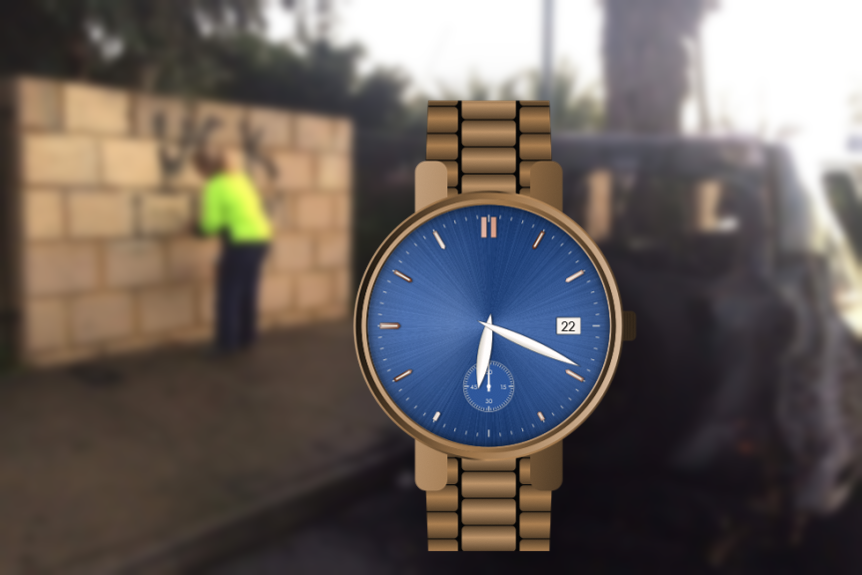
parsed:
6:19
